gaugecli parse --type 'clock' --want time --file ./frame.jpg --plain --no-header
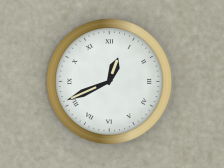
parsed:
12:41
